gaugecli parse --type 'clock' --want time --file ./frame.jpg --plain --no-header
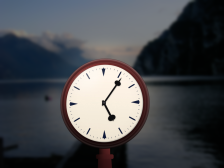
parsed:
5:06
